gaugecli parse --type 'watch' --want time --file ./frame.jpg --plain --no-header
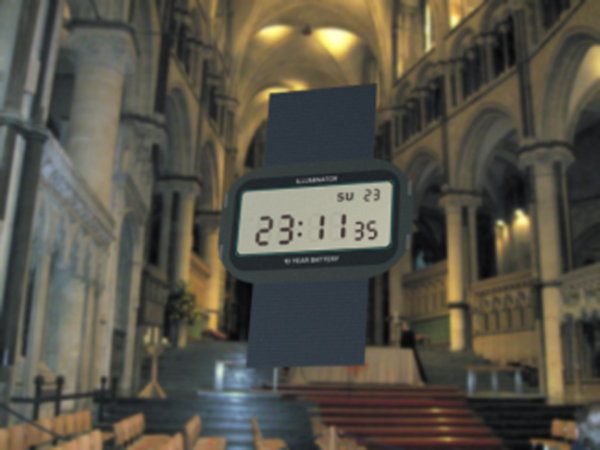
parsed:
23:11:35
